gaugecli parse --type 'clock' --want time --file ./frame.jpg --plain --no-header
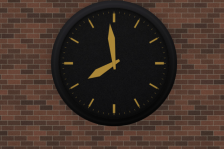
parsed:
7:59
